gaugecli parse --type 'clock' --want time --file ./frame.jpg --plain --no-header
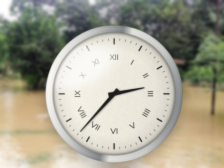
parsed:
2:37
